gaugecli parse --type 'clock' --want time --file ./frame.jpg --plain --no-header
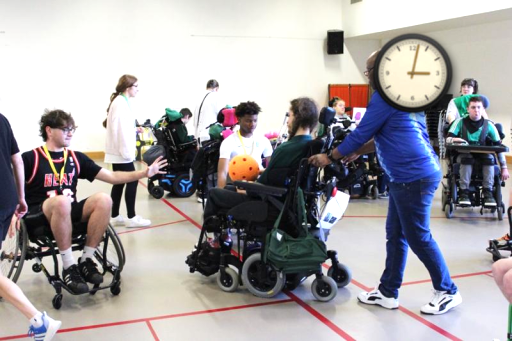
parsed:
3:02
